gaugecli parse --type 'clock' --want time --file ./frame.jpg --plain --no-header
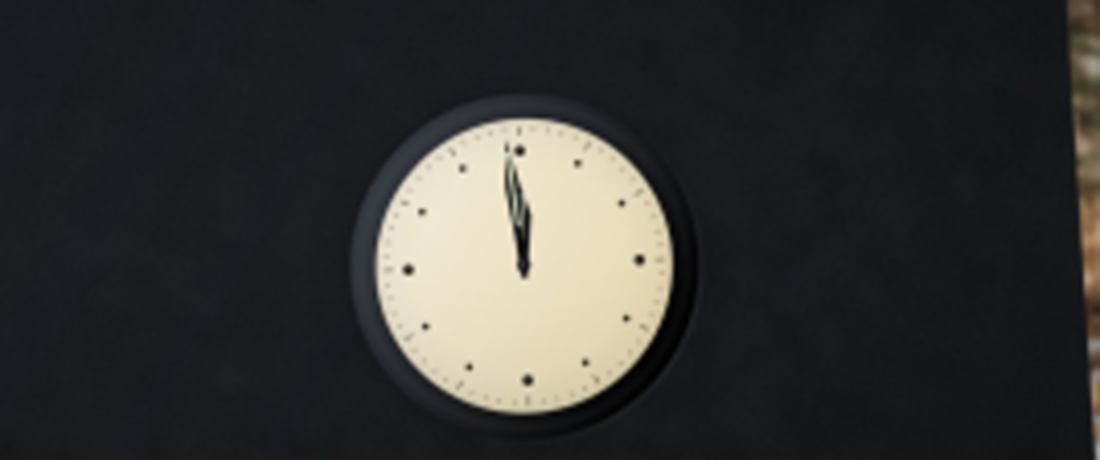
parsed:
11:59
